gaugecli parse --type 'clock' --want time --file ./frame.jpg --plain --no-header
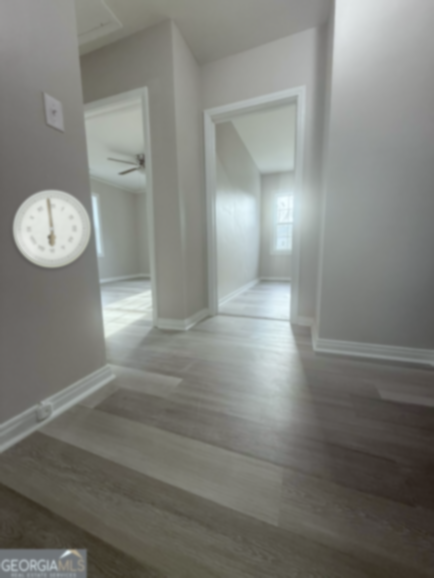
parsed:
5:59
